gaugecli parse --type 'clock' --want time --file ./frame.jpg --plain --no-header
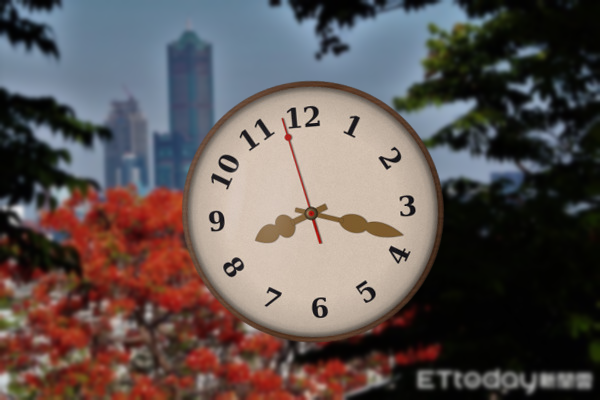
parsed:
8:17:58
